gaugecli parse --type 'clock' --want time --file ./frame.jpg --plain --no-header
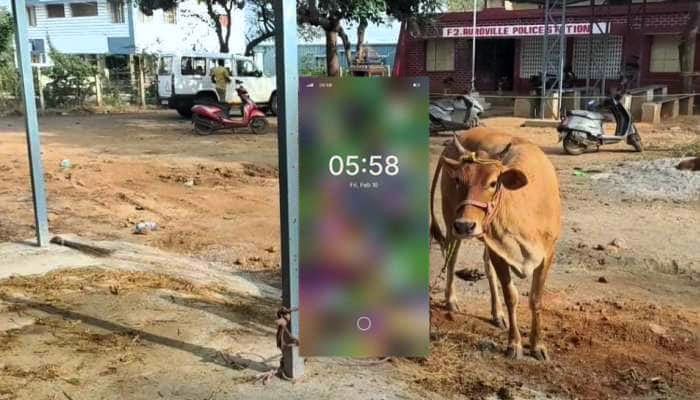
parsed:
5:58
